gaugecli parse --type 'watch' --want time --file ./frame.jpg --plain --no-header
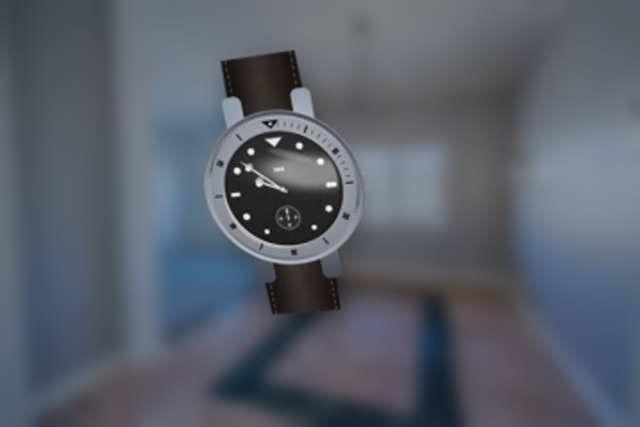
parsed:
9:52
